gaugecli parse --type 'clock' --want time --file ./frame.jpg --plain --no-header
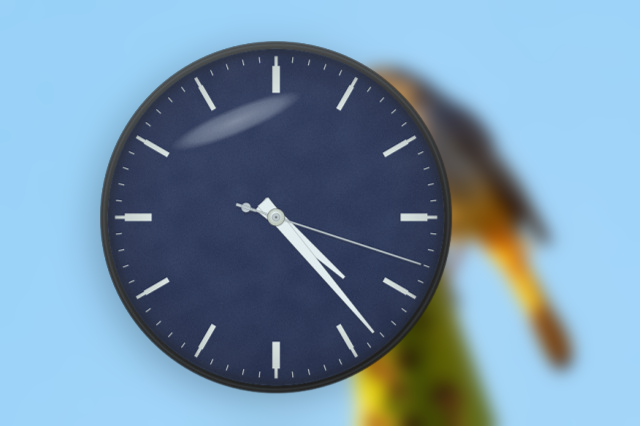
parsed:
4:23:18
